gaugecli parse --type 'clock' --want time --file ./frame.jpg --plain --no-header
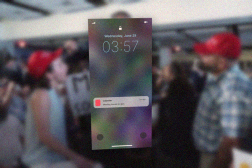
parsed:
3:57
